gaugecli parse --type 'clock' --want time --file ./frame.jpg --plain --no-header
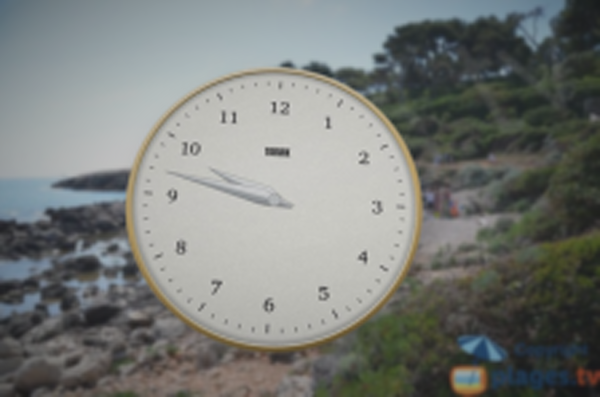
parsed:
9:47
